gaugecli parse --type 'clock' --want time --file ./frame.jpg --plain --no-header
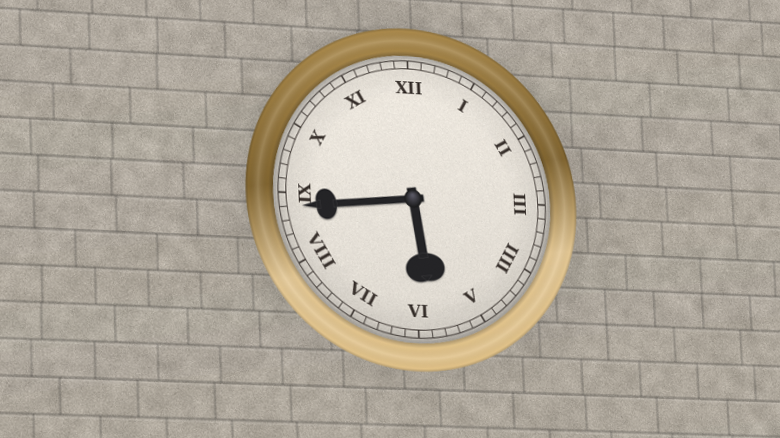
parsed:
5:44
